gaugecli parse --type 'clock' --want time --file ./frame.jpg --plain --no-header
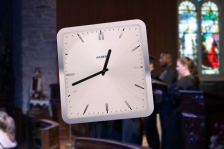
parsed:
12:42
